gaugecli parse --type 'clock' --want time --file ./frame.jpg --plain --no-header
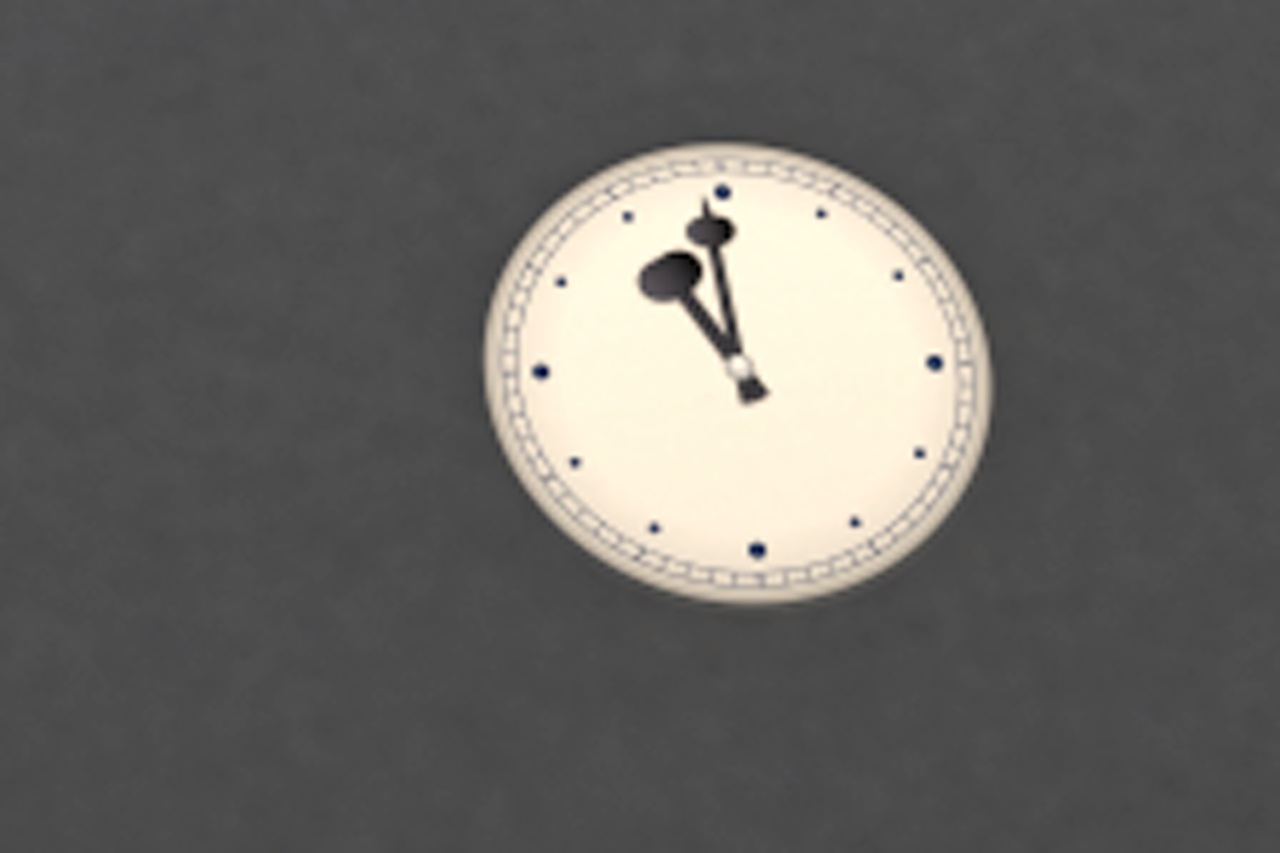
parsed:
10:59
